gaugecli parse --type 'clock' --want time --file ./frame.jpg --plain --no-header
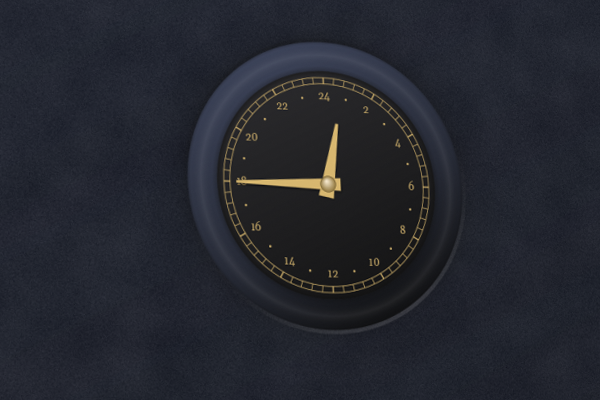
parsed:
0:45
